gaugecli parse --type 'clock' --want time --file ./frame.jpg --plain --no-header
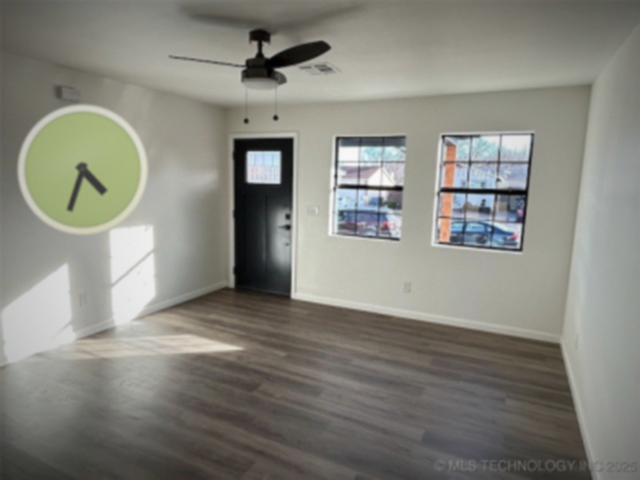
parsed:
4:33
